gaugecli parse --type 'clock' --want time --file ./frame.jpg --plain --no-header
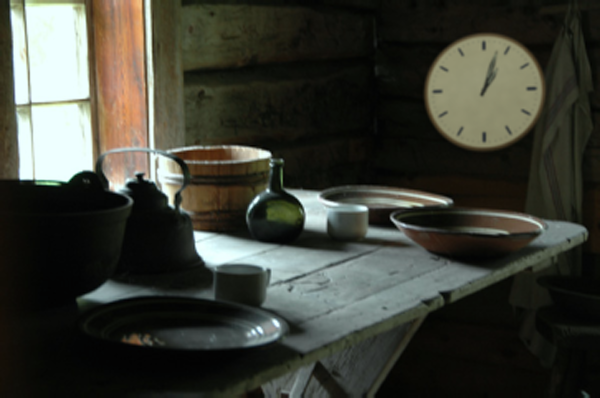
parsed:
1:03
